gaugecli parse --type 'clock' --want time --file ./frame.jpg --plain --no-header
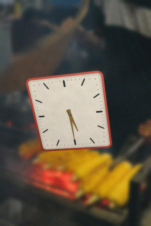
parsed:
5:30
